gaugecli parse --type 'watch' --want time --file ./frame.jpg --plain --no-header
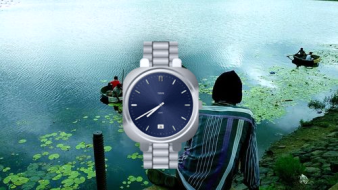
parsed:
7:40
